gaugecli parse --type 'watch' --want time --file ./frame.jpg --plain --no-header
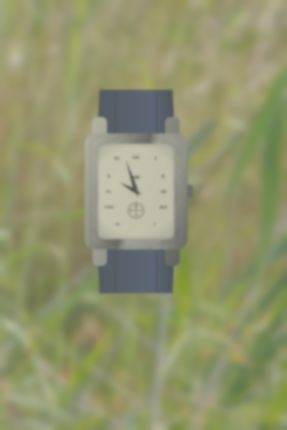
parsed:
9:57
